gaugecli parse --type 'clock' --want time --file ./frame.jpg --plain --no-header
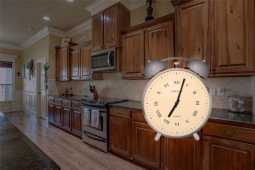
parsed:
7:03
